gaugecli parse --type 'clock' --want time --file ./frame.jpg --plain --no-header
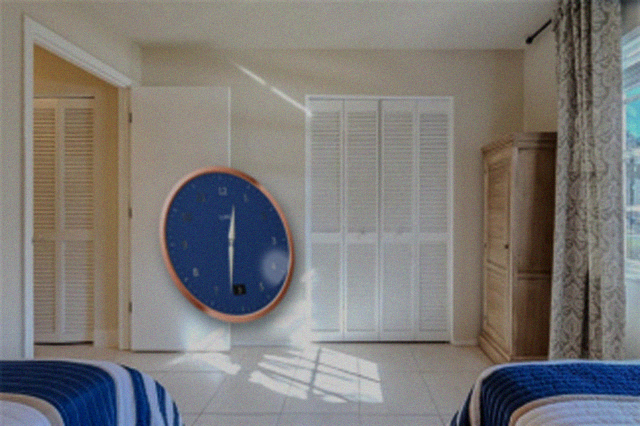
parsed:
12:32
